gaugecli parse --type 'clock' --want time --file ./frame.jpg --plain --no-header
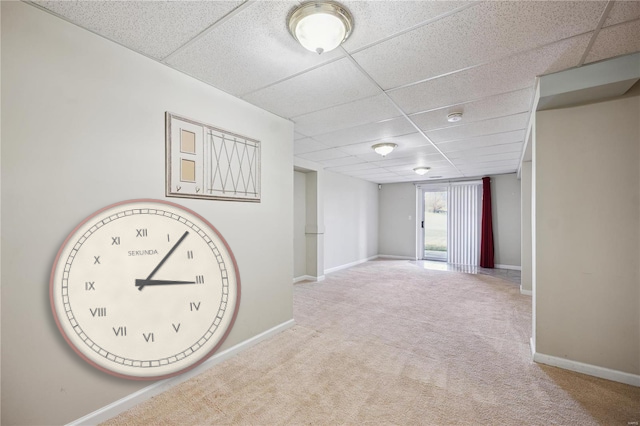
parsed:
3:07
